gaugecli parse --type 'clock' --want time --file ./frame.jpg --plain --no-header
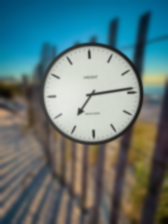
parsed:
7:14
